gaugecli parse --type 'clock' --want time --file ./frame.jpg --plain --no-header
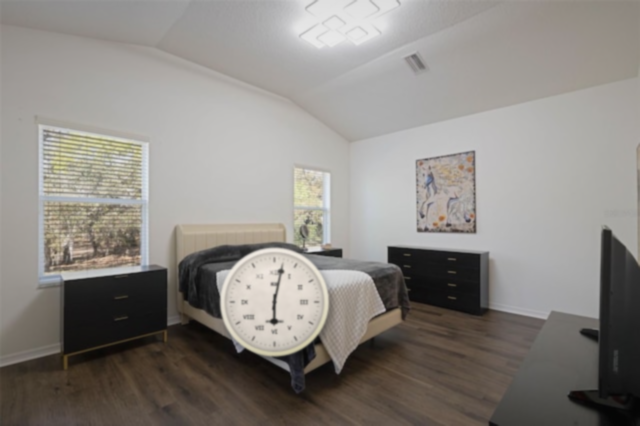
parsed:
6:02
